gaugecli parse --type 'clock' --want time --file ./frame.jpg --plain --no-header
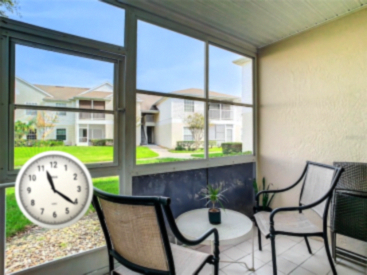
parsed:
11:21
